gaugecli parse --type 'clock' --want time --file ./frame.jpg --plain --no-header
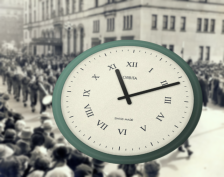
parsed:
11:11
